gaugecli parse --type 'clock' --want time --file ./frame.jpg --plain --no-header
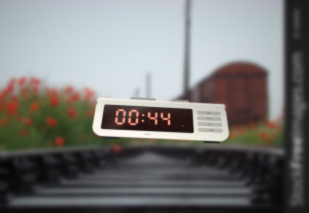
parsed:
0:44
